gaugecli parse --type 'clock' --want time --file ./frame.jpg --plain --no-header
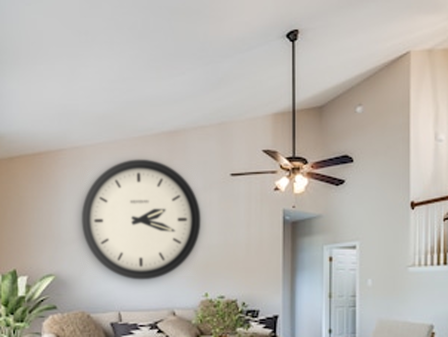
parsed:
2:18
